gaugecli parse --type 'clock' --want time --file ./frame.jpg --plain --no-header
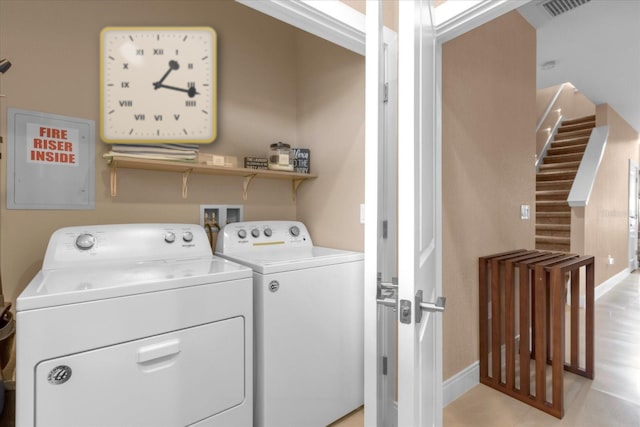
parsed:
1:17
